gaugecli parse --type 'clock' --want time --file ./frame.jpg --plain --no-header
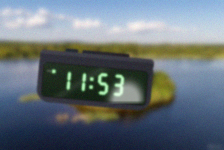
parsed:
11:53
